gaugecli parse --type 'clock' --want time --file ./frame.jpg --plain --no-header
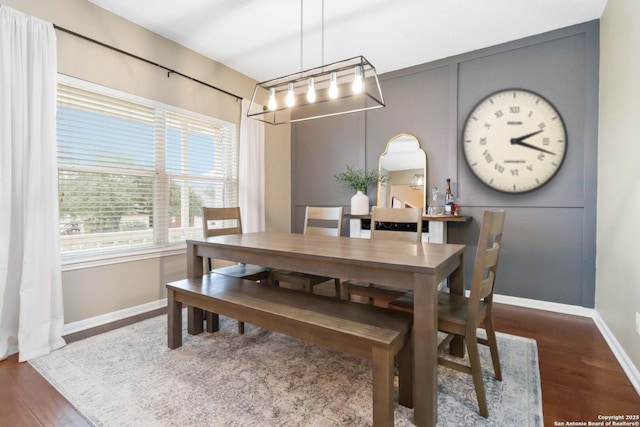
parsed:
2:18
